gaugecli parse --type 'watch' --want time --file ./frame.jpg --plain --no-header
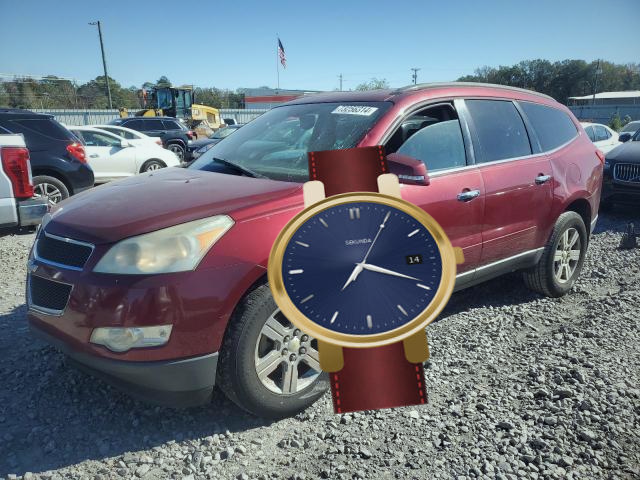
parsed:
7:19:05
